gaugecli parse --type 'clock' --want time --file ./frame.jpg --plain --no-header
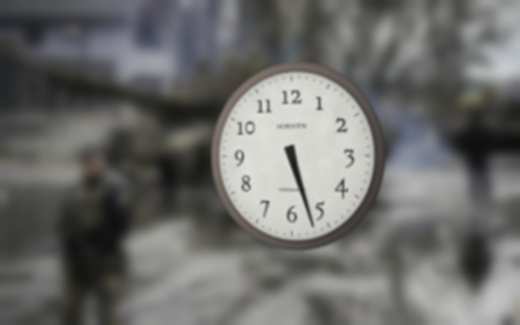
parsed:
5:27
